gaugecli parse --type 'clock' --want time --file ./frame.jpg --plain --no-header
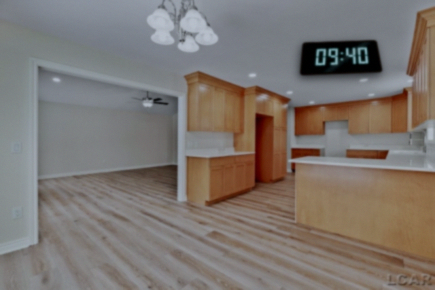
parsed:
9:40
